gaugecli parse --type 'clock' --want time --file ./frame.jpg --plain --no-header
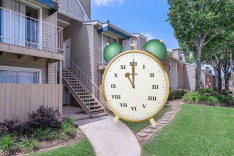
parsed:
11:00
